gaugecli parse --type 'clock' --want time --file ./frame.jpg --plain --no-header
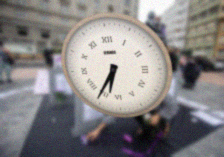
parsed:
6:36
